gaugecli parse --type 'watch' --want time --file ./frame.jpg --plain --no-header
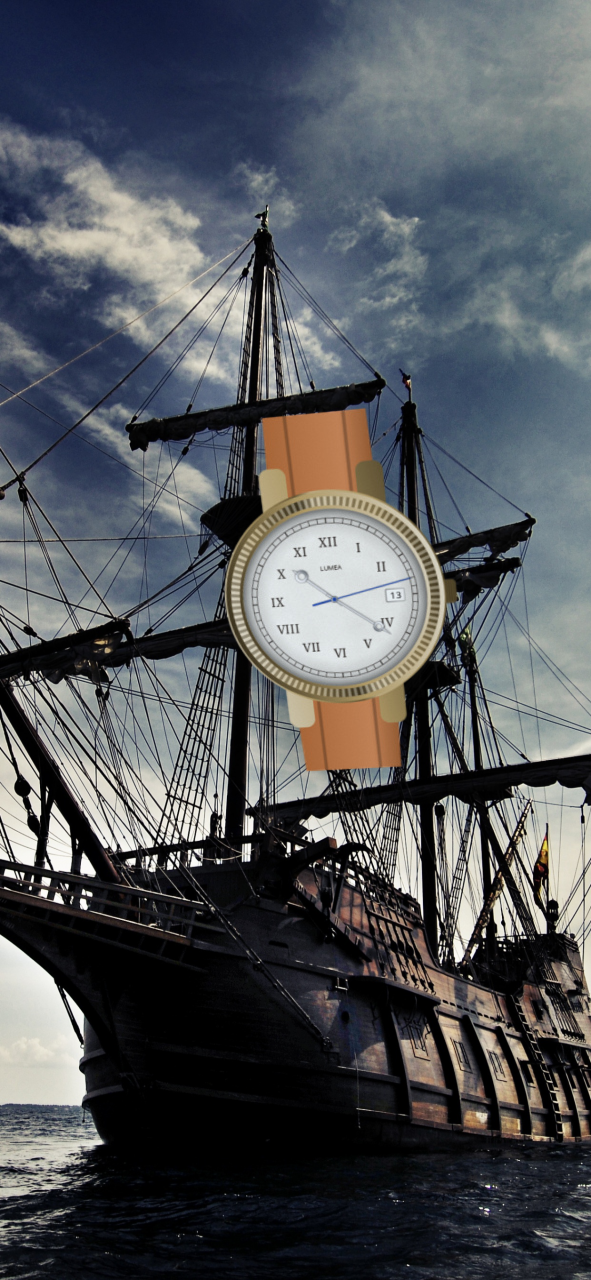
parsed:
10:21:13
